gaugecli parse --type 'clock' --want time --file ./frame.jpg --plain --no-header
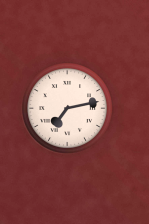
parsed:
7:13
